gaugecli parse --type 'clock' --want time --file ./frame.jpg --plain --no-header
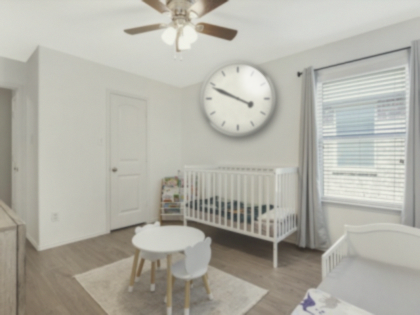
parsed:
3:49
